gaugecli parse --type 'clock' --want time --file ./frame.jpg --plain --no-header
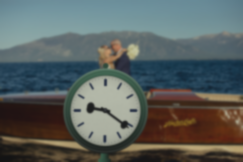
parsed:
9:21
